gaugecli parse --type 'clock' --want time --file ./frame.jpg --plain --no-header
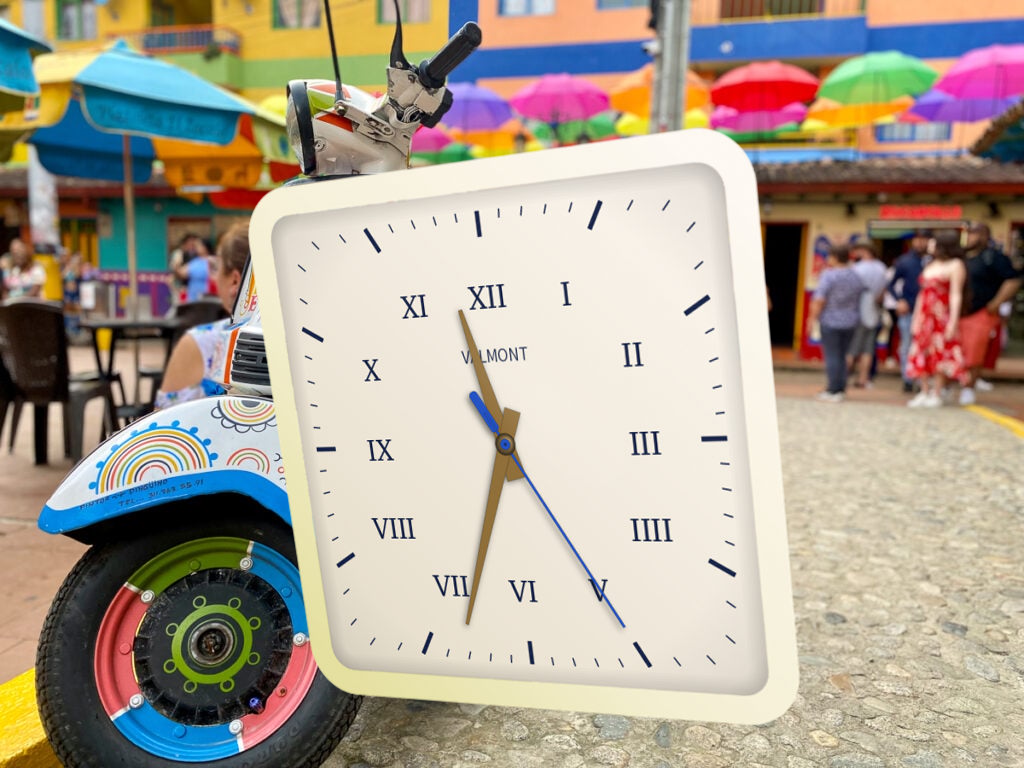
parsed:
11:33:25
